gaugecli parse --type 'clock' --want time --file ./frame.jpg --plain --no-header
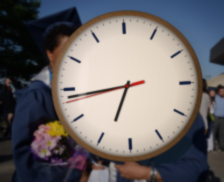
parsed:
6:43:43
